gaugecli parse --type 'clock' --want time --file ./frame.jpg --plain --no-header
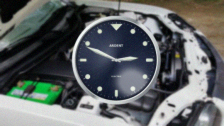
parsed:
2:49
